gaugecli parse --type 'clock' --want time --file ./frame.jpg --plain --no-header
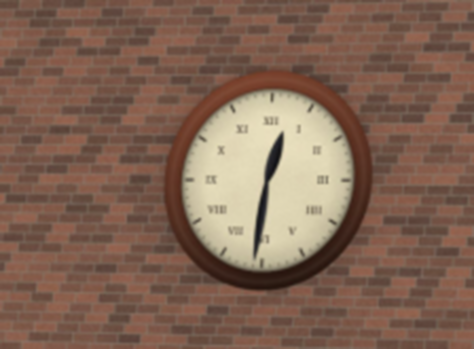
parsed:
12:31
